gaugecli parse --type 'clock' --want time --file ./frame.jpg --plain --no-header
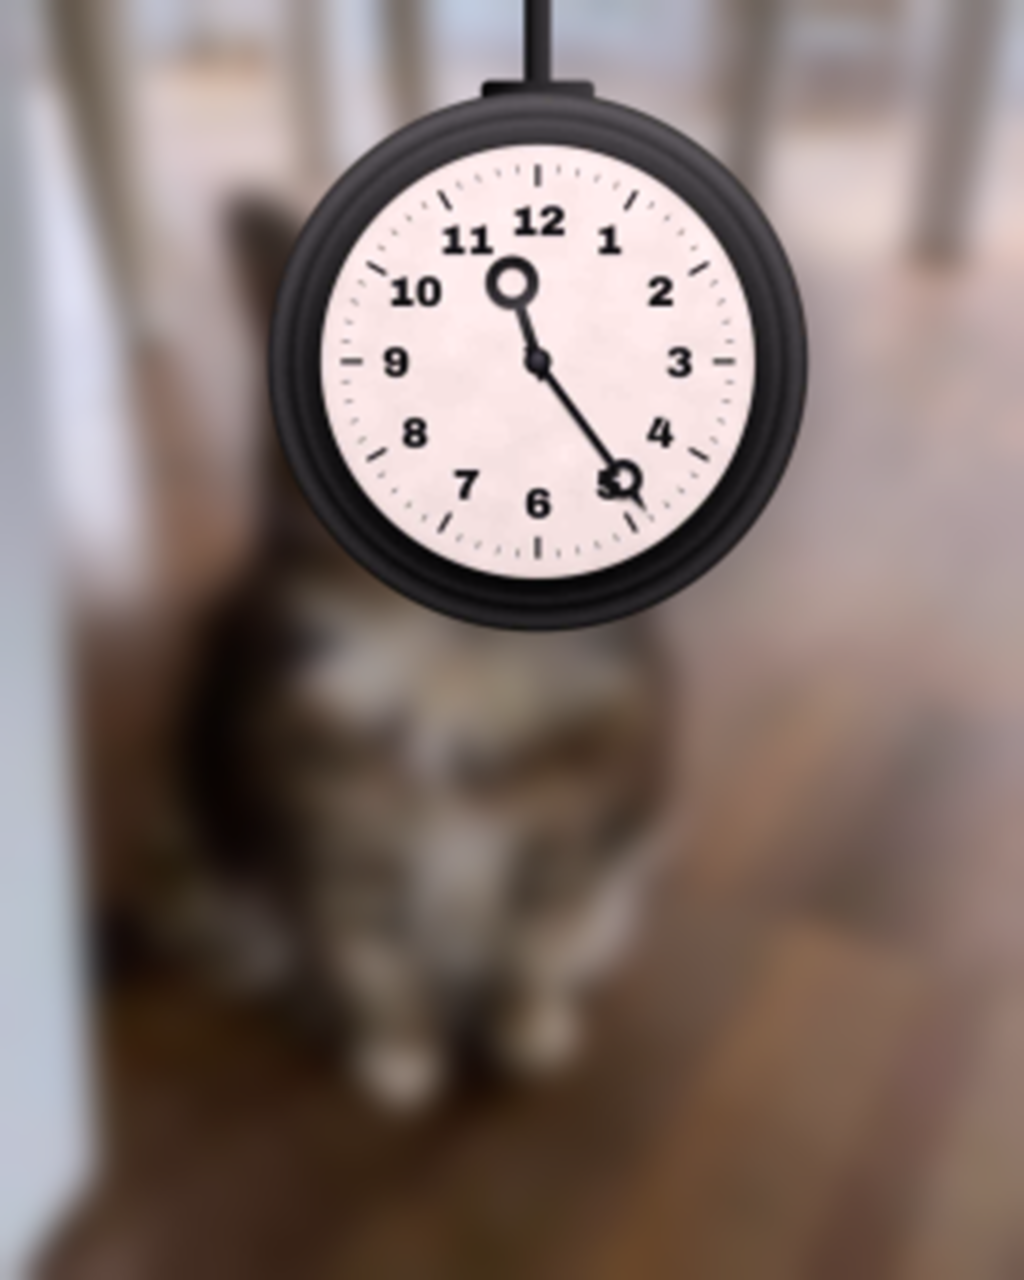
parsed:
11:24
